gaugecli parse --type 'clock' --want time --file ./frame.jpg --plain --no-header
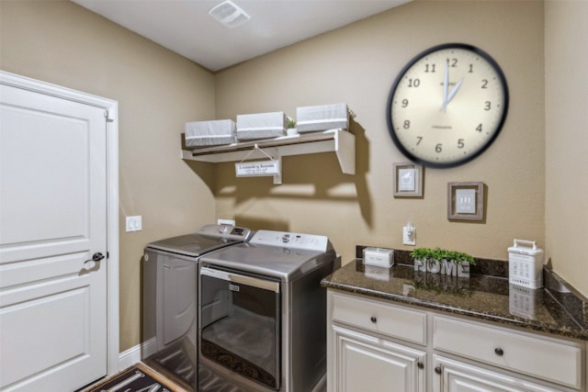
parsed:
12:59
